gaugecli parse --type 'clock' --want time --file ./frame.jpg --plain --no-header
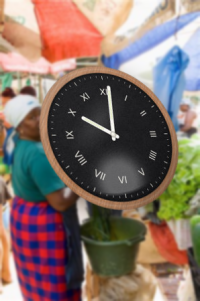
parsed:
10:01
